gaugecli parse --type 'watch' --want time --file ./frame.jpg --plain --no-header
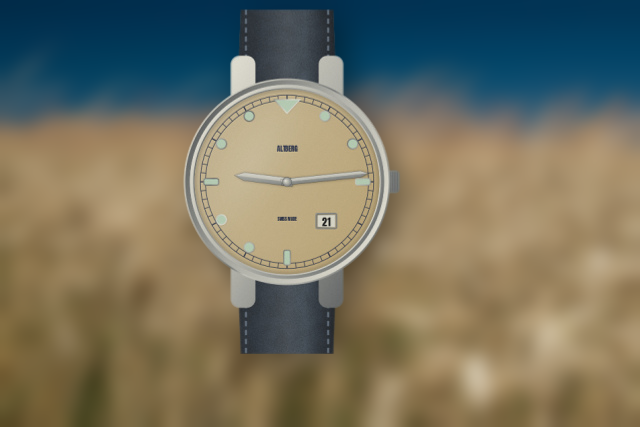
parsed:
9:14
